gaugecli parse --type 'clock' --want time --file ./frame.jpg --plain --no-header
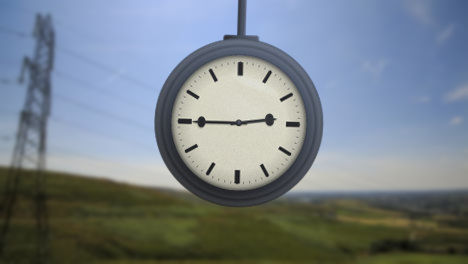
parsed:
2:45
